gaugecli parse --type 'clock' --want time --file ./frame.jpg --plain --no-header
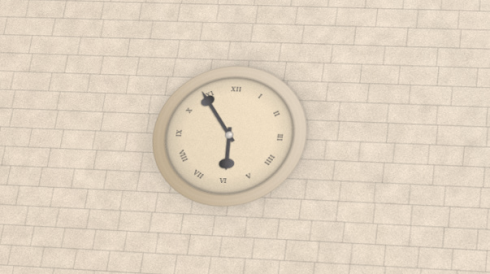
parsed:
5:54
